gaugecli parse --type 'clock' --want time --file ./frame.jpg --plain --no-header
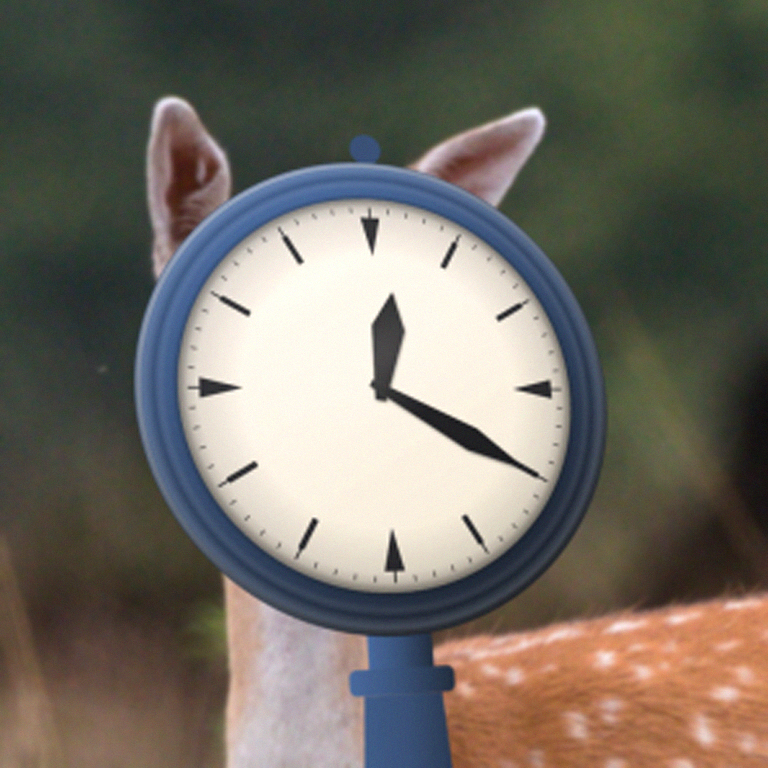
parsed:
12:20
